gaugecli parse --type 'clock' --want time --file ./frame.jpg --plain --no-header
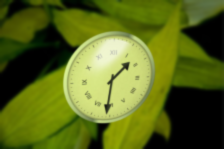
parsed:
1:31
